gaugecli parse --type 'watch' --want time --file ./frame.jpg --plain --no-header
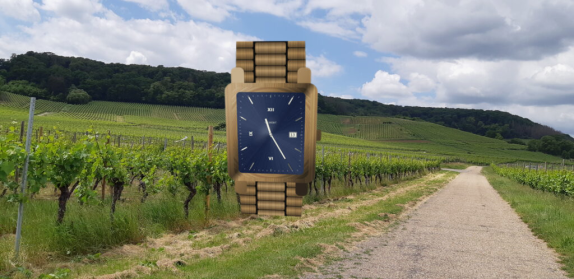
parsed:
11:25
